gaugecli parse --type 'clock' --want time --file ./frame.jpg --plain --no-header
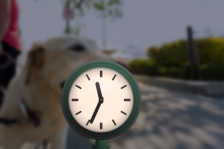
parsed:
11:34
